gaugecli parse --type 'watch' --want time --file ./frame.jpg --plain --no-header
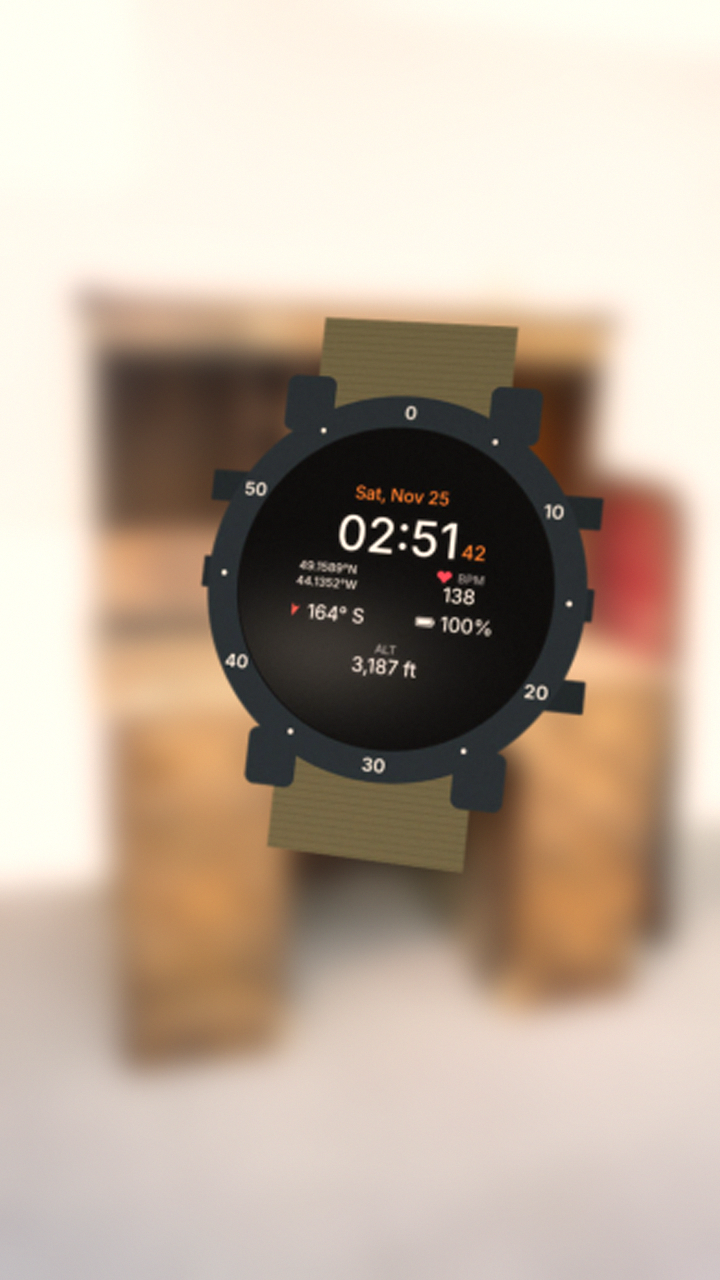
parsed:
2:51:42
